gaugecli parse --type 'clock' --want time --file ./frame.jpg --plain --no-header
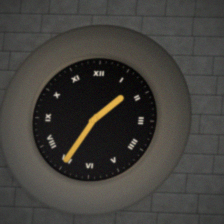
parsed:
1:35
